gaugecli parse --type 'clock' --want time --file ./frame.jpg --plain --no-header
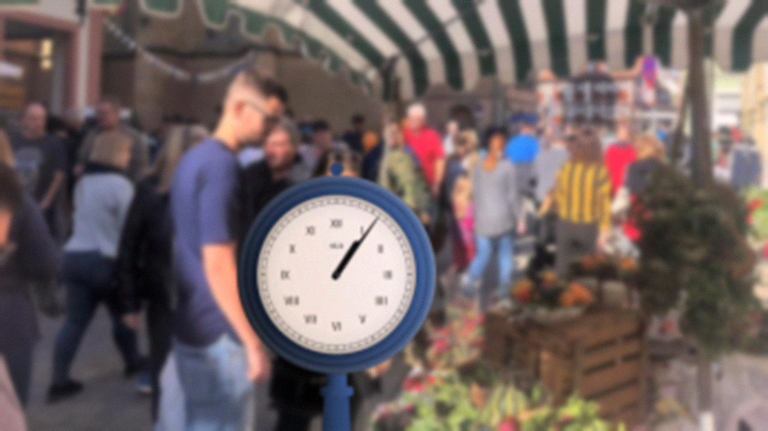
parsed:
1:06
